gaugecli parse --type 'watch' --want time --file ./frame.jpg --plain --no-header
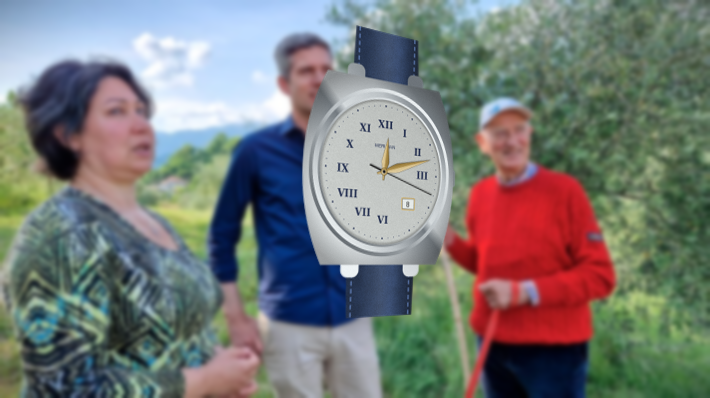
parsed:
12:12:18
